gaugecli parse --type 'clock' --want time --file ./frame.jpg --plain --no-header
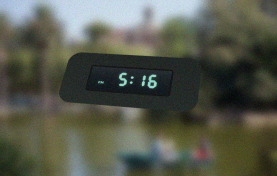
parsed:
5:16
